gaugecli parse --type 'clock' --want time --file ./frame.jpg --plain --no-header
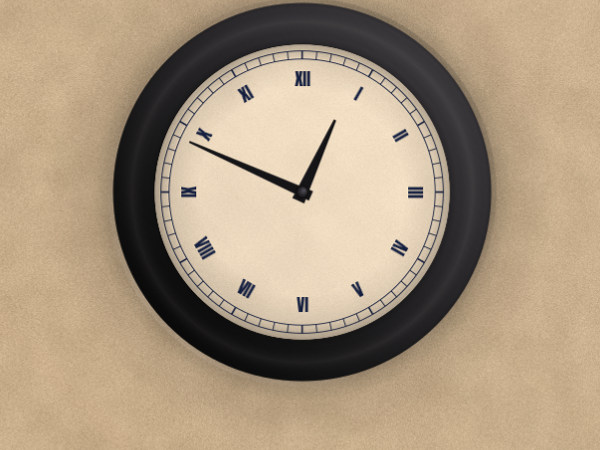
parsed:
12:49
